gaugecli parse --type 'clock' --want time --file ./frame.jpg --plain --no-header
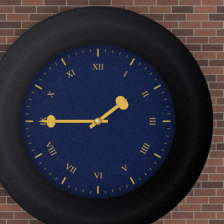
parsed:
1:45
